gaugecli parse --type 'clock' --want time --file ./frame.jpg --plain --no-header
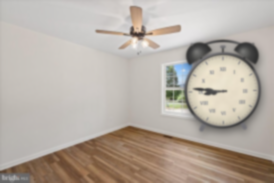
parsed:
8:46
